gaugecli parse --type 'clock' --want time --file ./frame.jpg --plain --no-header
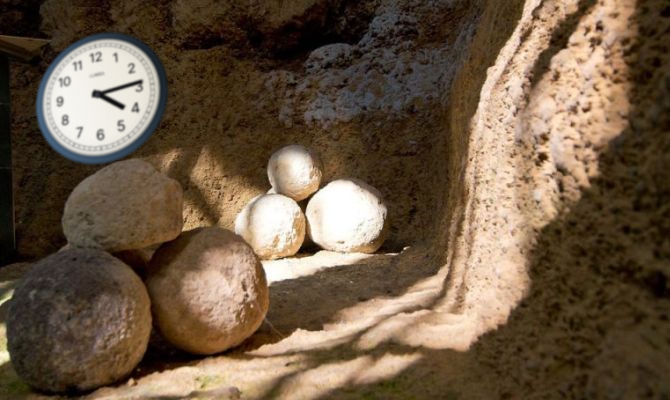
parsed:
4:14
